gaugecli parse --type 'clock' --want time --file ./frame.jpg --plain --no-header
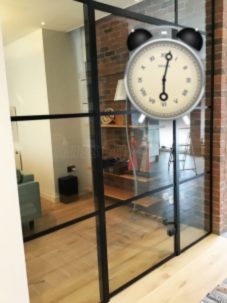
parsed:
6:02
